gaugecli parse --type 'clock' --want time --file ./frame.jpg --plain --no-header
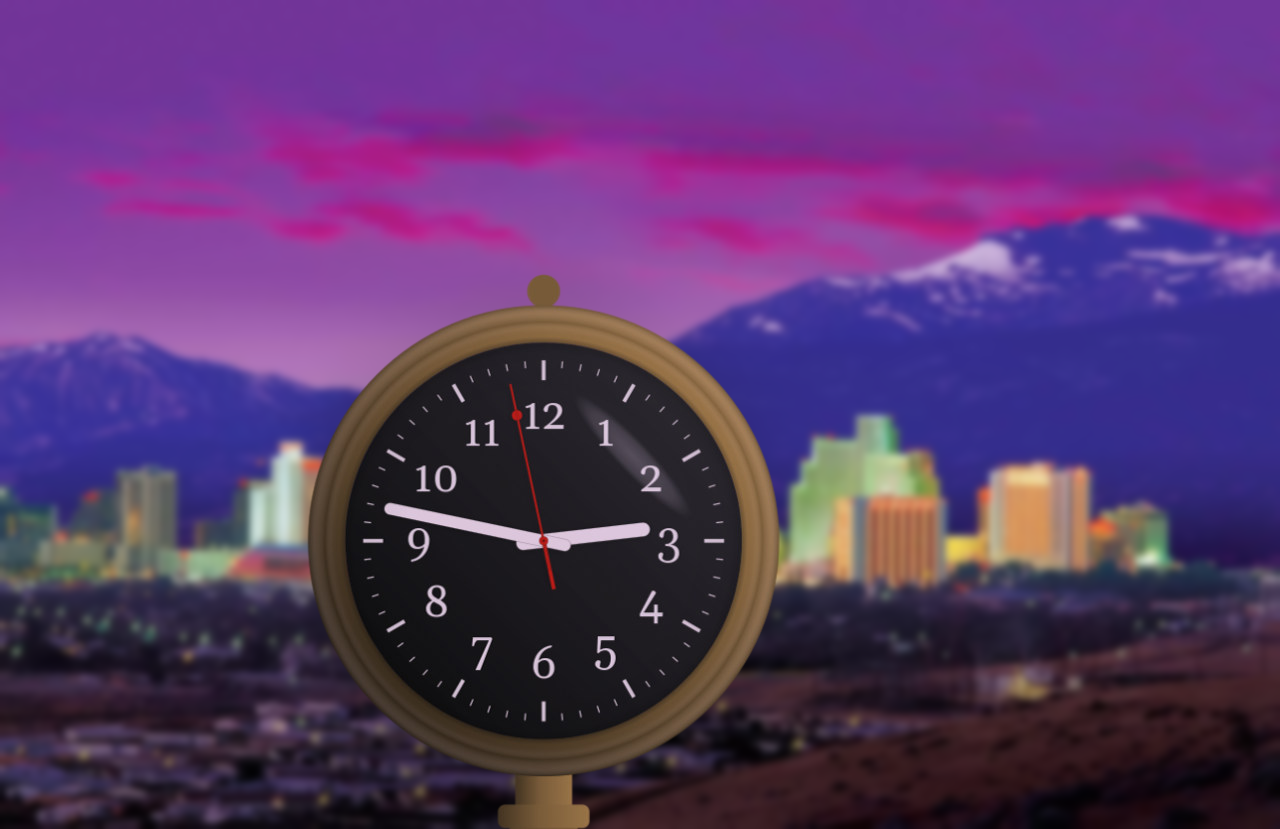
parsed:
2:46:58
